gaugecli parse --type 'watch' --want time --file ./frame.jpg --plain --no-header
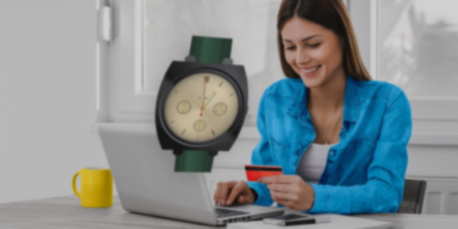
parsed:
12:59
